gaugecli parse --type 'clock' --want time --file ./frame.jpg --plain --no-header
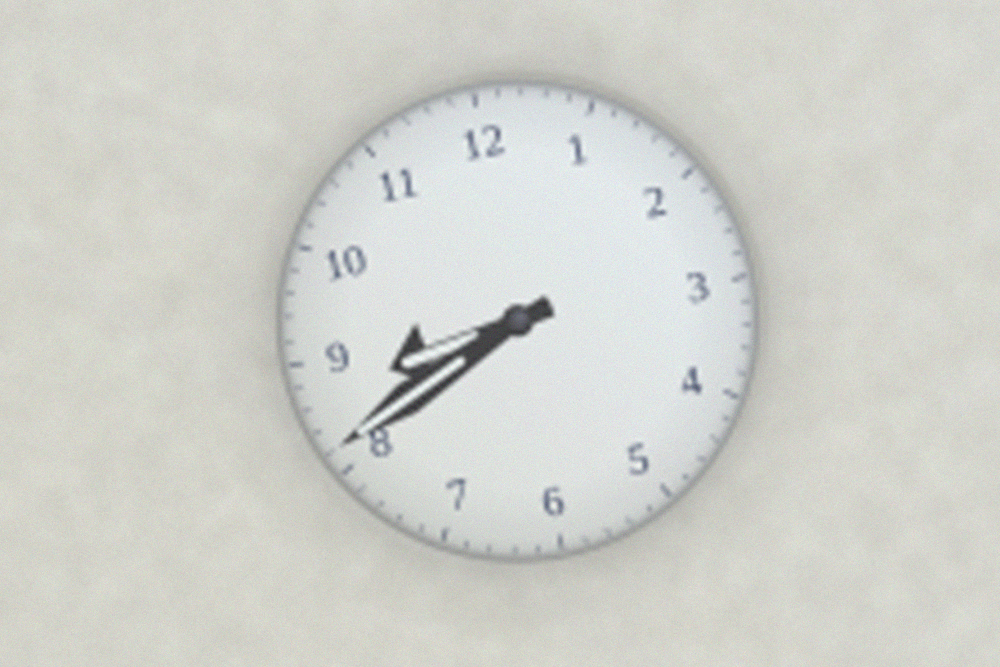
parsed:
8:41
